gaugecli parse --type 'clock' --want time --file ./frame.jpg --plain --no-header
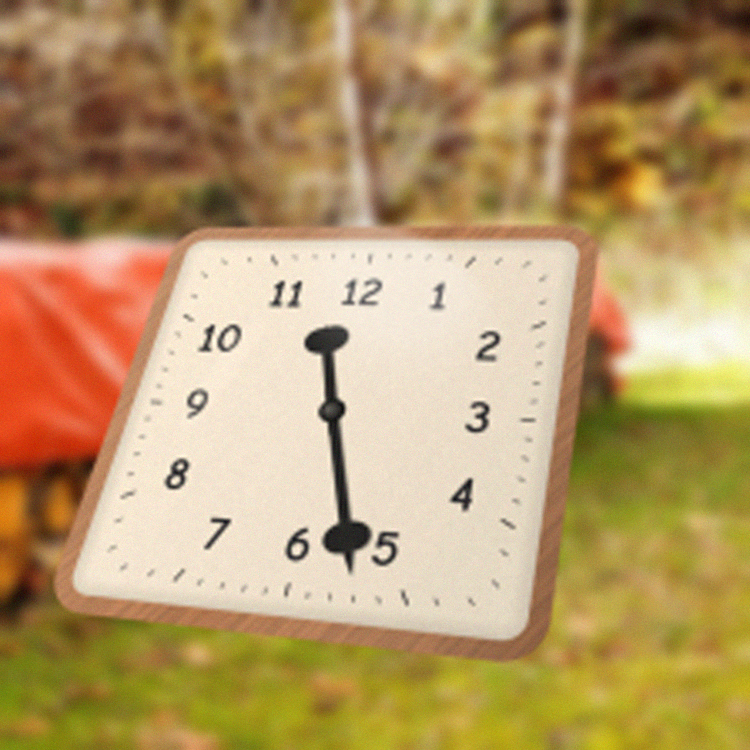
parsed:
11:27
